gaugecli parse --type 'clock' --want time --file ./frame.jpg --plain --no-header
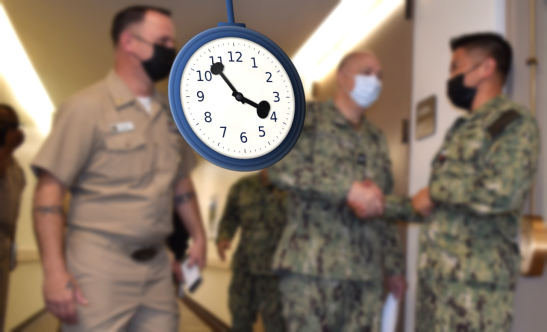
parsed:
3:54
